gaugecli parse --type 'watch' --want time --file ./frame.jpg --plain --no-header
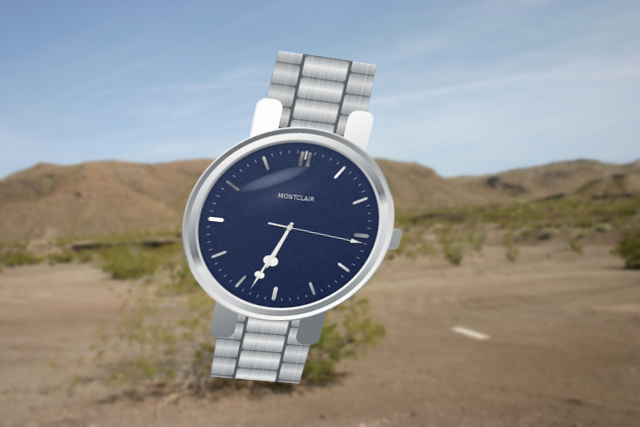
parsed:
6:33:16
